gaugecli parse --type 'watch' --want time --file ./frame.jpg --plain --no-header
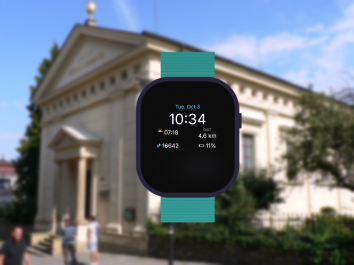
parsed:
10:34
